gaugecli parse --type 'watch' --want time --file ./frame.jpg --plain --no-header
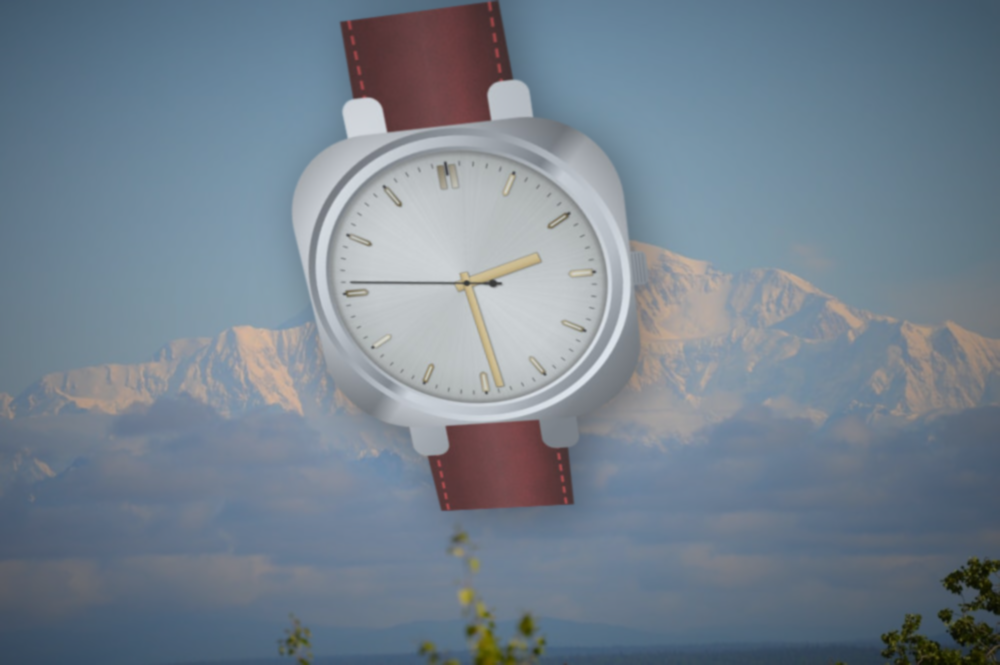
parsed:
2:28:46
